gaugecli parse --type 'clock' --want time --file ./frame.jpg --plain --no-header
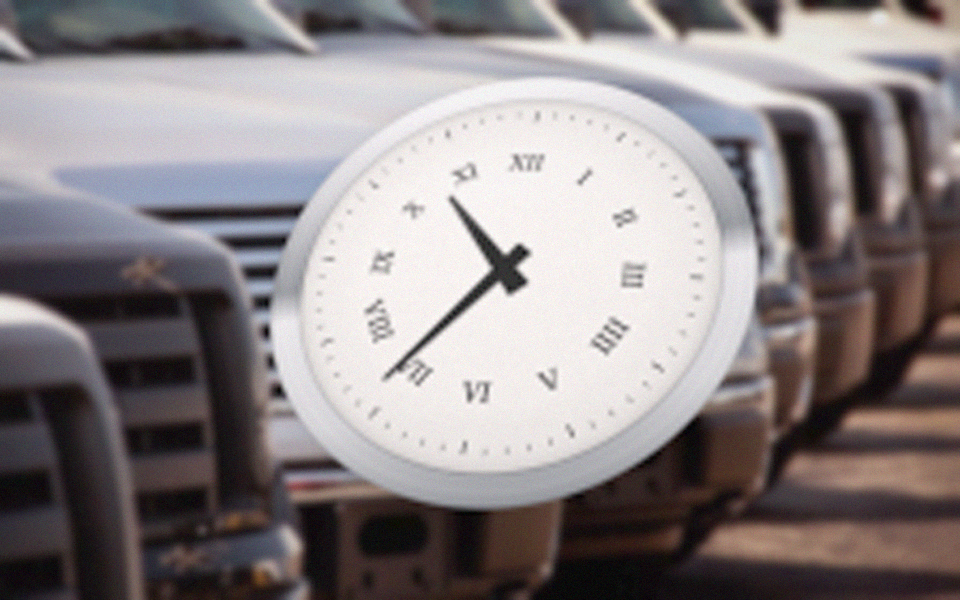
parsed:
10:36
